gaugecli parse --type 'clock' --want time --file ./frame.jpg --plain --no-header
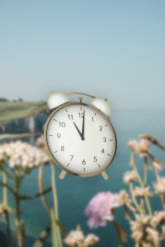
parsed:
11:01
